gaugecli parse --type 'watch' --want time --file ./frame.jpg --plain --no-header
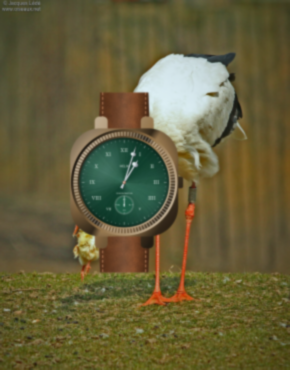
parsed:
1:03
